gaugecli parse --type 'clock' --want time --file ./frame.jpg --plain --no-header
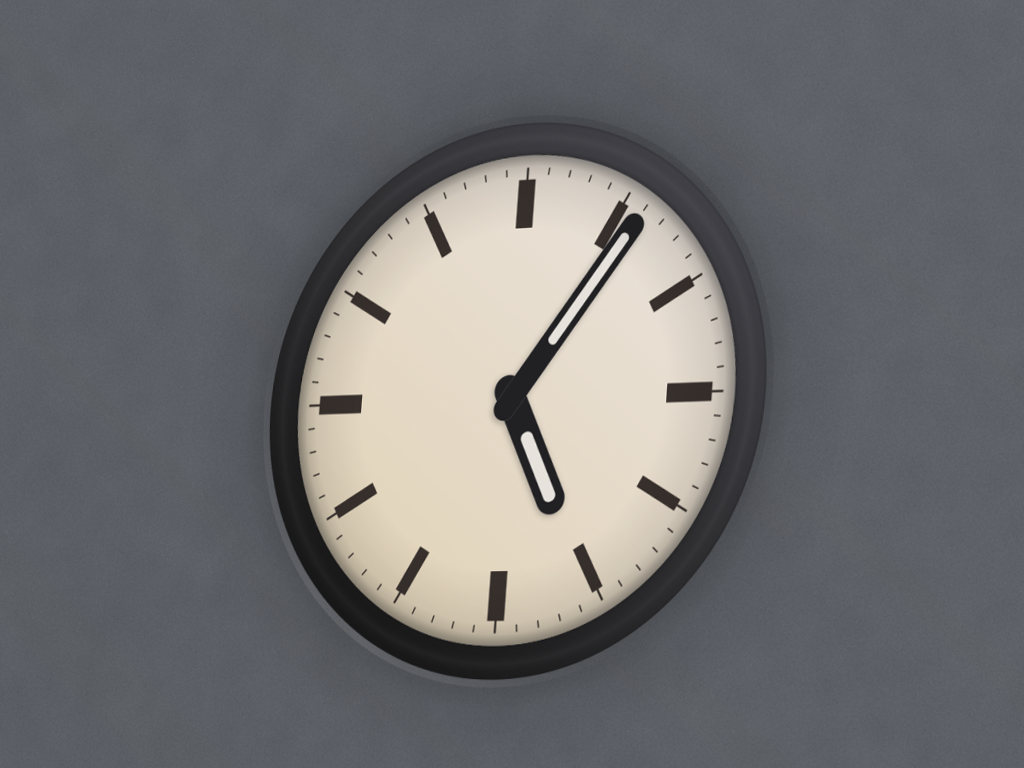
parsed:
5:06
